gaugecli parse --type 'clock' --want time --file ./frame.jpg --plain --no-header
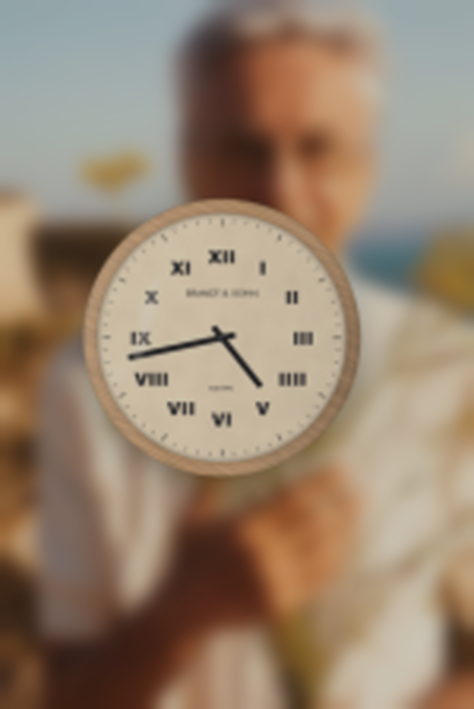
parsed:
4:43
